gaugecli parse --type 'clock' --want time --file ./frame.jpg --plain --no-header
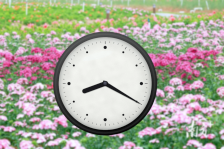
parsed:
8:20
